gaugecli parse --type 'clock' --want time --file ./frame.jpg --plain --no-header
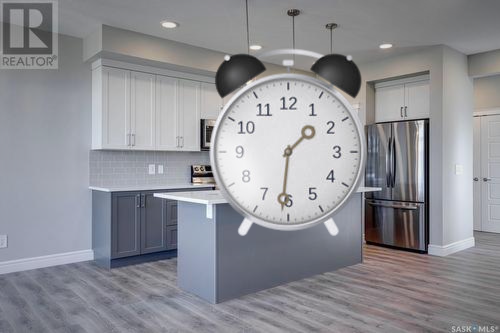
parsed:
1:31
